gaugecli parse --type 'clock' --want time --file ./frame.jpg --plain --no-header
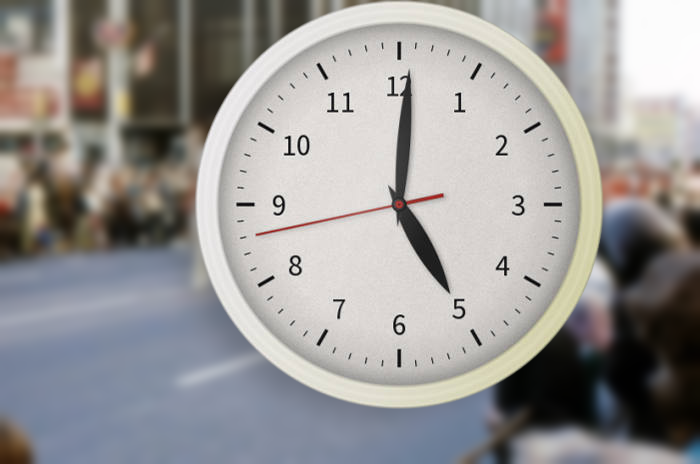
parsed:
5:00:43
